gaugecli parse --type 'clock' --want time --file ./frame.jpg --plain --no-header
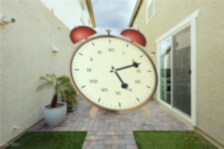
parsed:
5:12
